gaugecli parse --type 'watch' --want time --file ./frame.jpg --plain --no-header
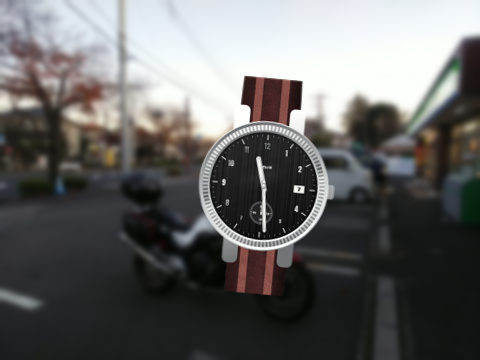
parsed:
11:29
